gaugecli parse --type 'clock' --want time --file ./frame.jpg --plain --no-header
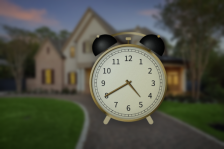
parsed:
4:40
